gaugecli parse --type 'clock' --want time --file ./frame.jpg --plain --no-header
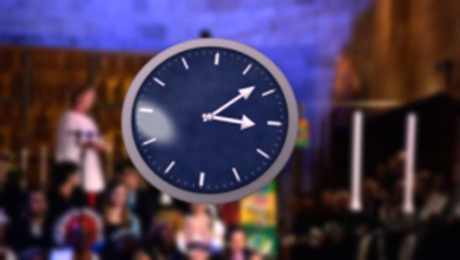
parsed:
3:08
